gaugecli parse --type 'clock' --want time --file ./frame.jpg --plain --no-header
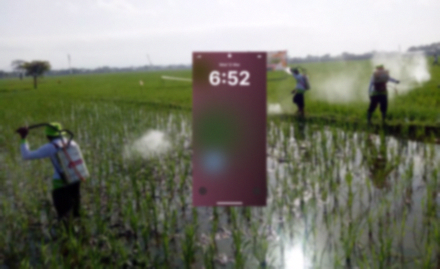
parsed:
6:52
